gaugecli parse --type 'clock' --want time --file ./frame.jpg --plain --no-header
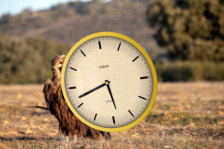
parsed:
5:42
